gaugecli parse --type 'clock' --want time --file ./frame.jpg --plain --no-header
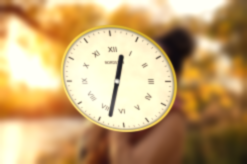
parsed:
12:33
